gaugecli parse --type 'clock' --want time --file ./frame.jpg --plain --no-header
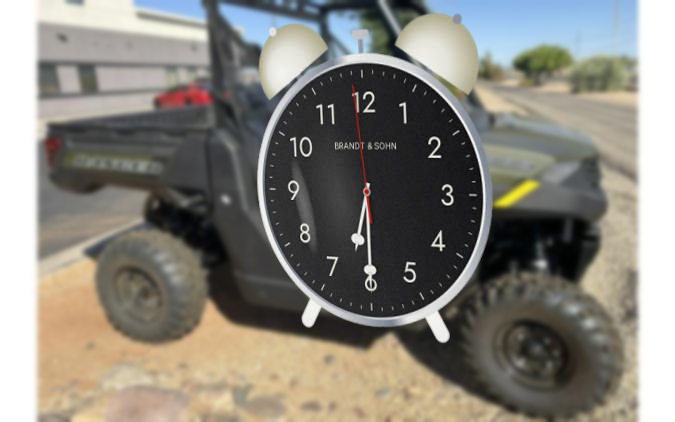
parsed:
6:29:59
